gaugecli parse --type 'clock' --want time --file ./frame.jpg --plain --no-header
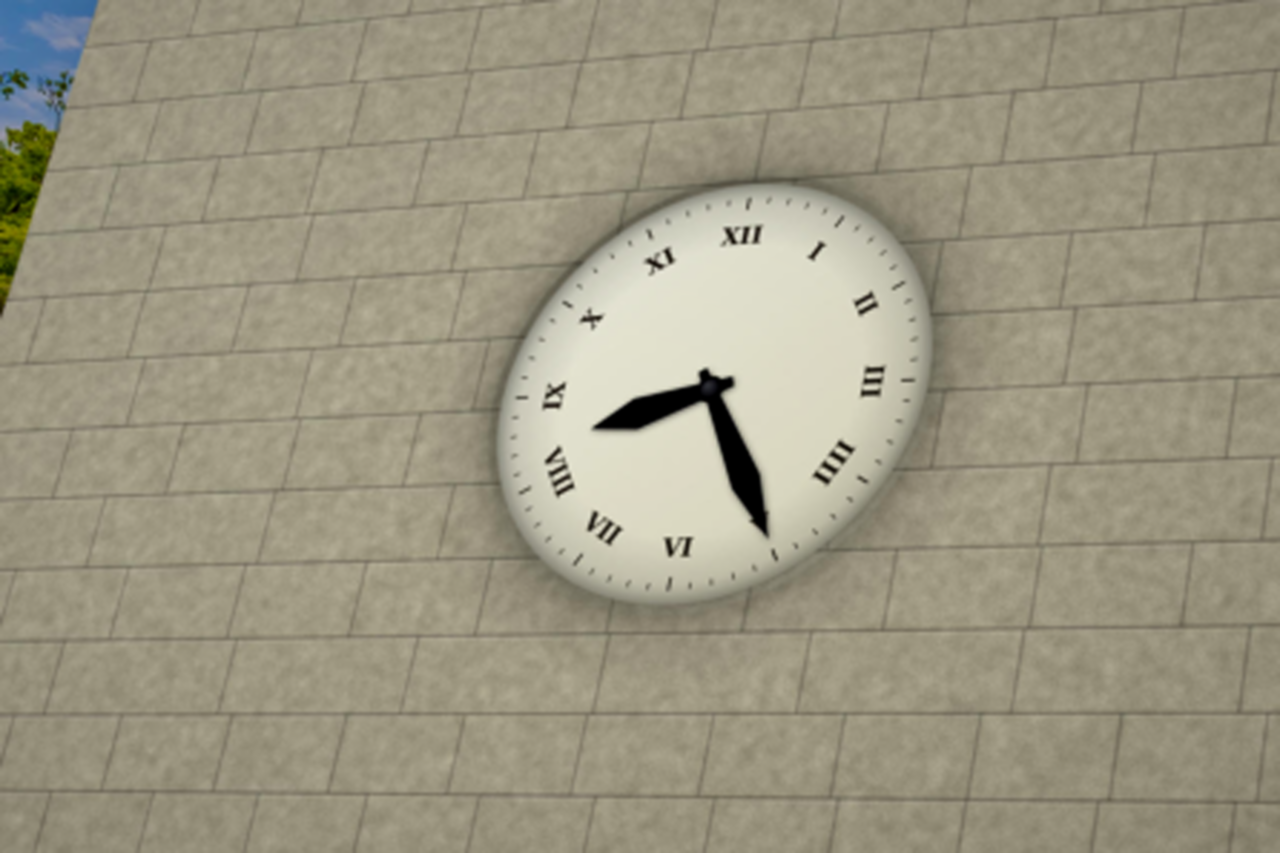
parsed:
8:25
